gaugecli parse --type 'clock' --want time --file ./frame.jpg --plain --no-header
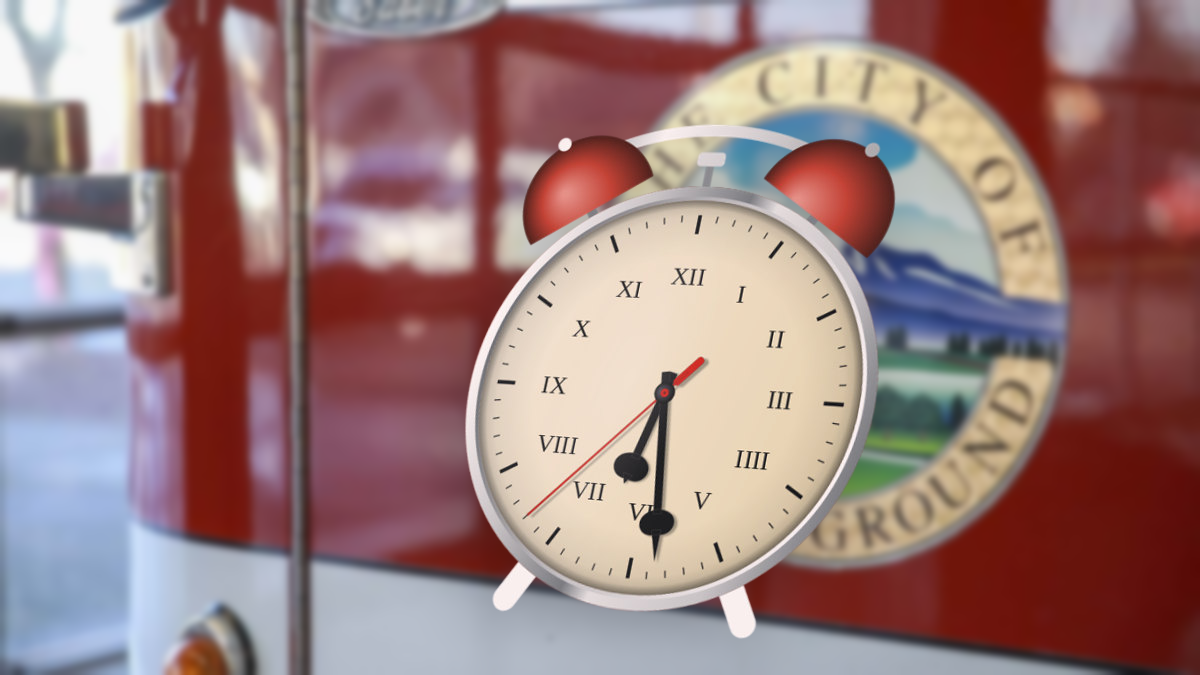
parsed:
6:28:37
